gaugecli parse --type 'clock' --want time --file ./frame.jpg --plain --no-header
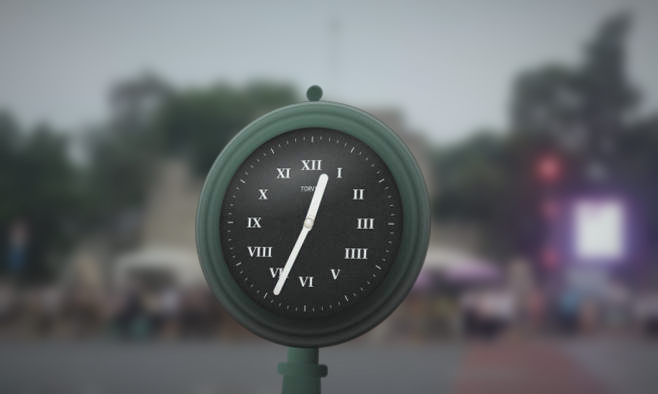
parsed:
12:34
